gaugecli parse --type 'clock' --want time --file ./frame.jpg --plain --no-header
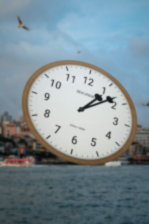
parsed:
1:08
